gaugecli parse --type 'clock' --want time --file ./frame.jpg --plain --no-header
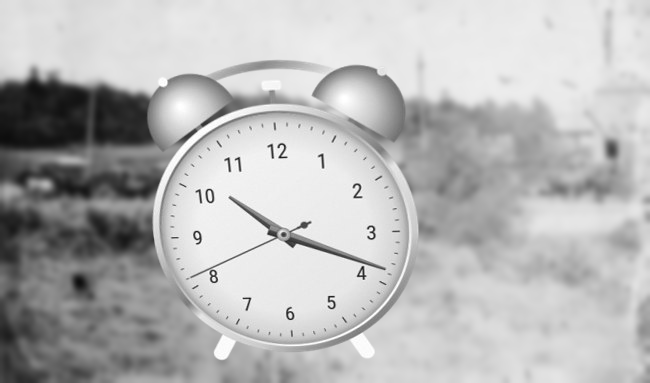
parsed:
10:18:41
